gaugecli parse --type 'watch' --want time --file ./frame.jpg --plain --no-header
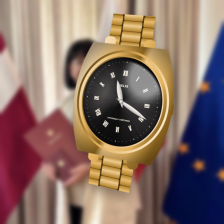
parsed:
11:19
